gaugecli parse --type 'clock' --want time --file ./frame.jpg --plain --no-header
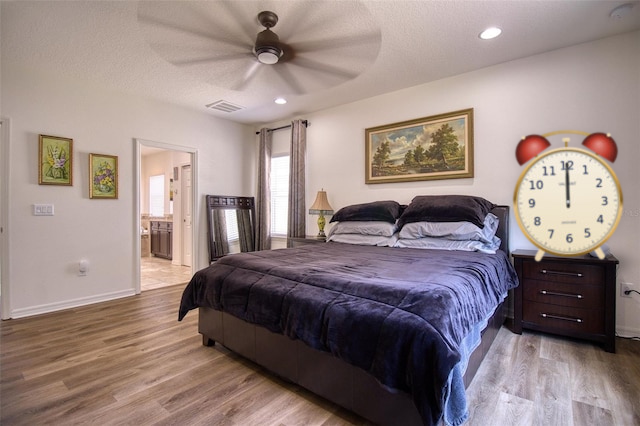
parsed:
12:00
